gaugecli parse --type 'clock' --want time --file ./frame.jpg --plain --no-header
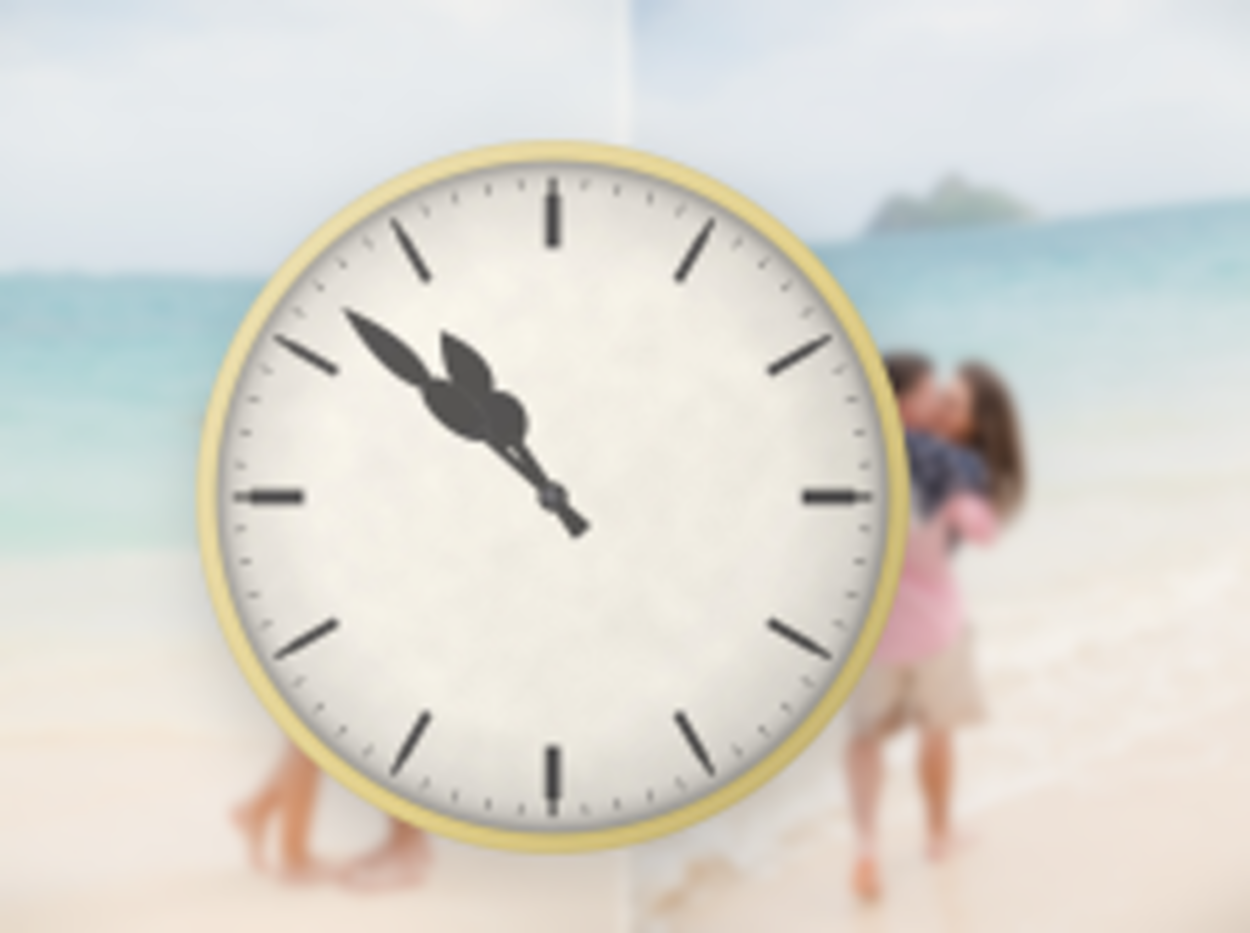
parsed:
10:52
